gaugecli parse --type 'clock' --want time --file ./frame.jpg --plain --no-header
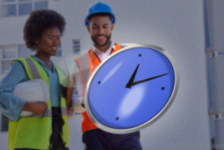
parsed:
12:11
